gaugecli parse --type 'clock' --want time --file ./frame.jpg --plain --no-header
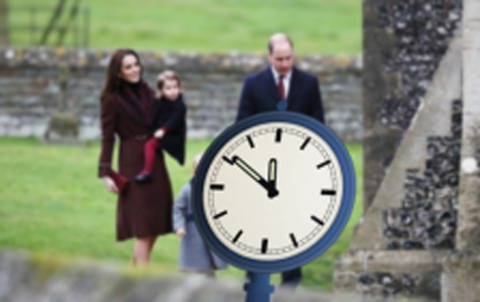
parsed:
11:51
